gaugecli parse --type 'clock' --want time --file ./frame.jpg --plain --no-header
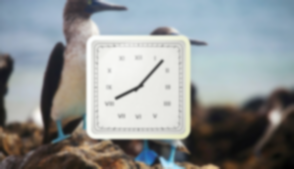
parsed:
8:07
